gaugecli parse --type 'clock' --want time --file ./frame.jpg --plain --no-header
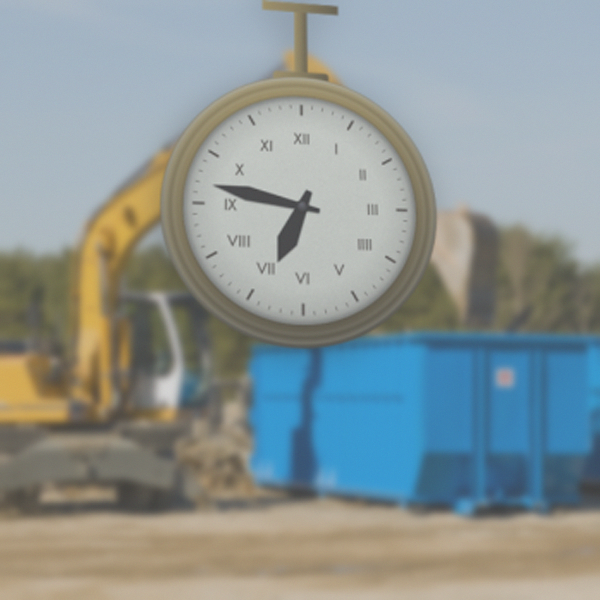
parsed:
6:47
